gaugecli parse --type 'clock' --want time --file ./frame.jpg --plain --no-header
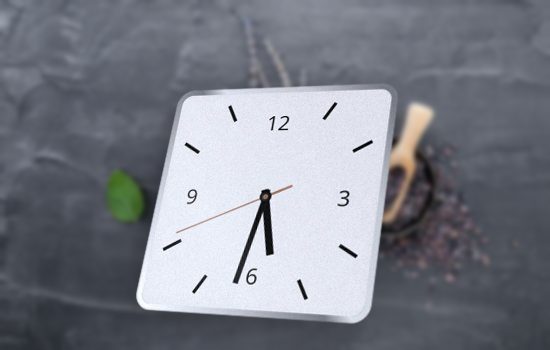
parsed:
5:31:41
